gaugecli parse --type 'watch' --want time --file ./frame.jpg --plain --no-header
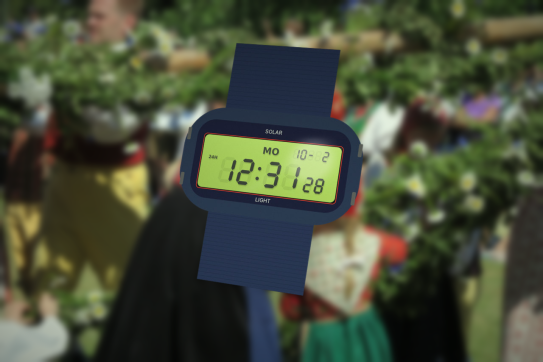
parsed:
12:31:28
